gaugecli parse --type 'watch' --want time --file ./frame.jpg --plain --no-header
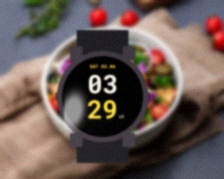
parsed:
3:29
